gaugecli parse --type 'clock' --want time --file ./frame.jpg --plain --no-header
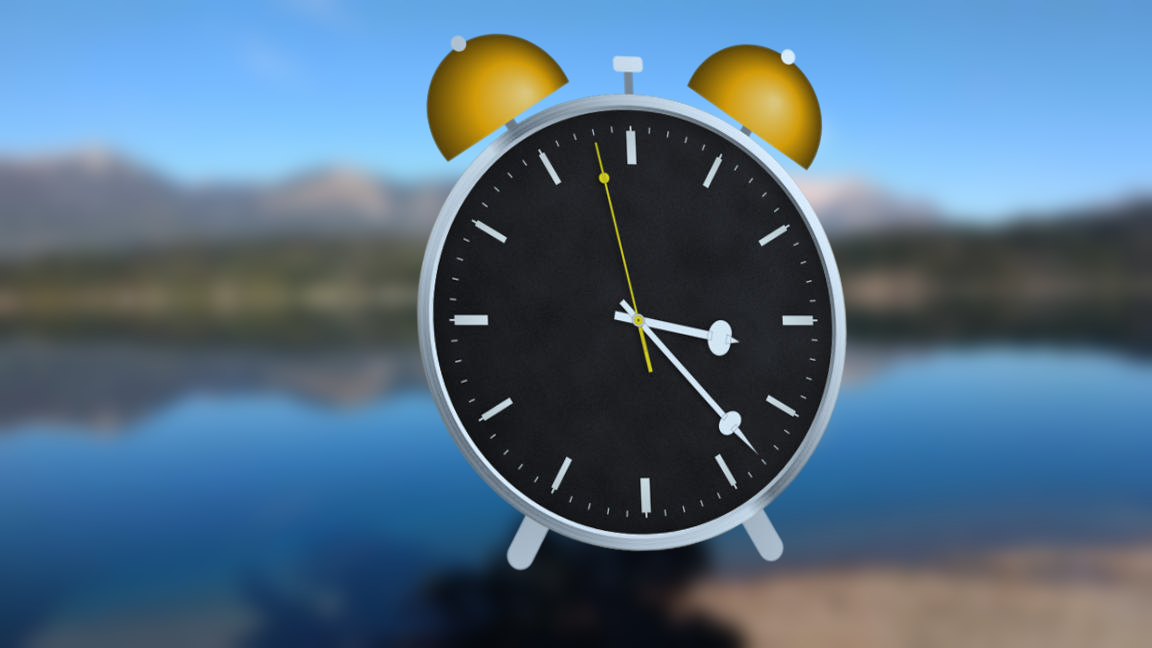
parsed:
3:22:58
